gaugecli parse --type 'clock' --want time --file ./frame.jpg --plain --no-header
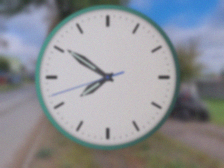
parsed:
7:50:42
